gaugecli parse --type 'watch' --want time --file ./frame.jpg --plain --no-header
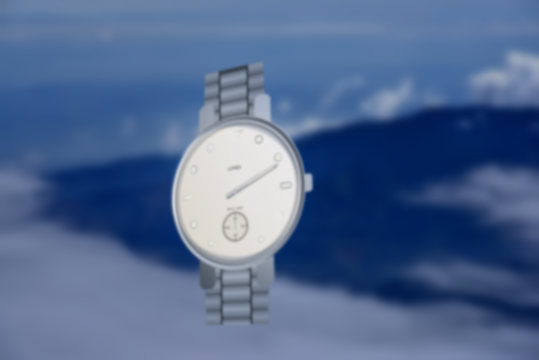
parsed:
2:11
